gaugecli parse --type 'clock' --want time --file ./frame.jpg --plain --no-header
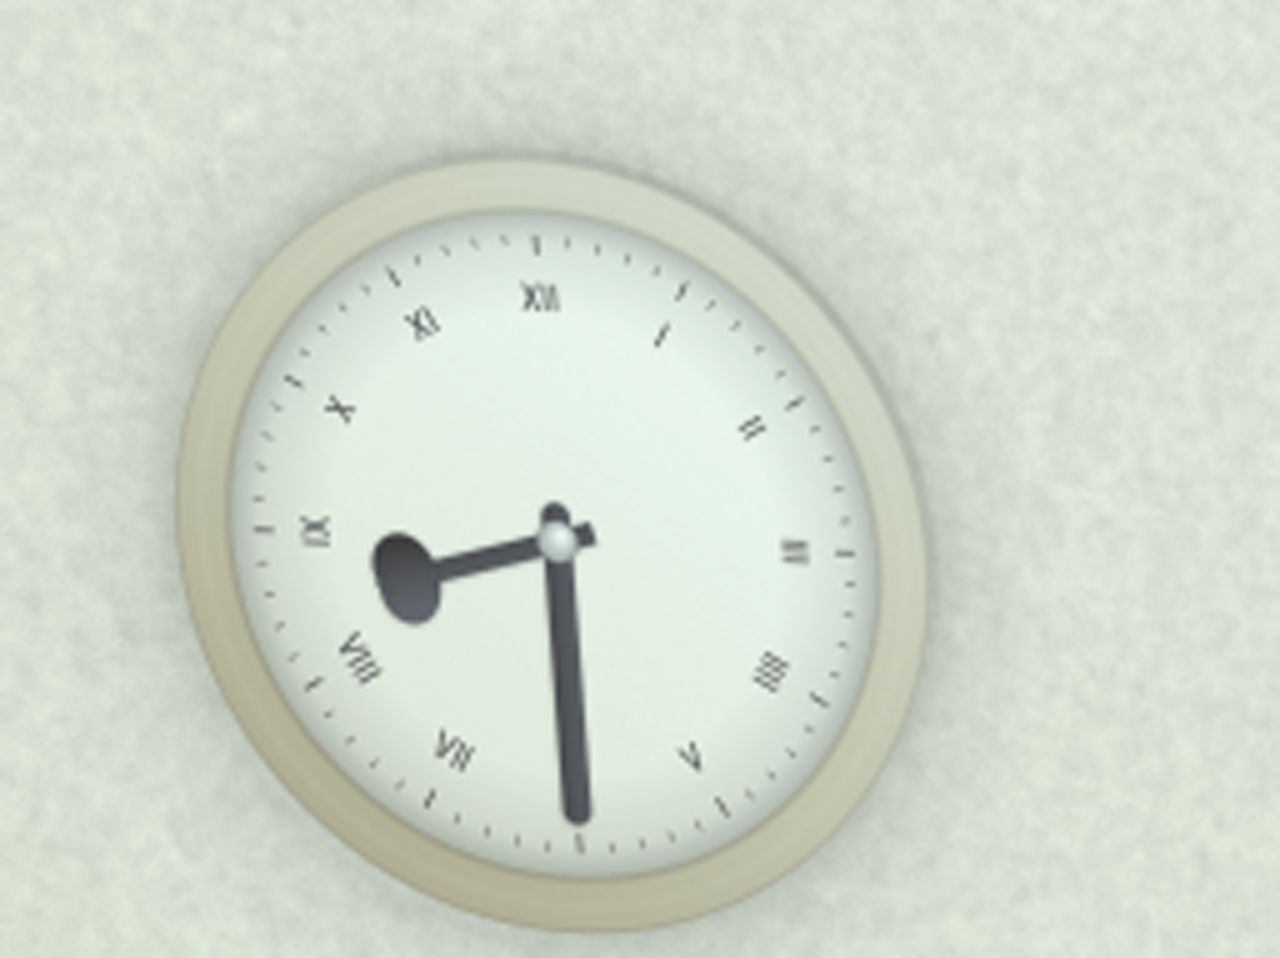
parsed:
8:30
